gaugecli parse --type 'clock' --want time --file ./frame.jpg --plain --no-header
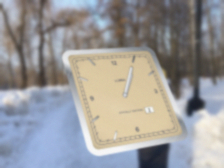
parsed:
1:05
